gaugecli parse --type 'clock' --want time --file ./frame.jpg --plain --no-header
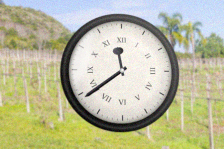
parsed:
11:39
